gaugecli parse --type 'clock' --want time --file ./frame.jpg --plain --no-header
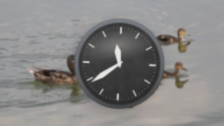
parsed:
11:39
